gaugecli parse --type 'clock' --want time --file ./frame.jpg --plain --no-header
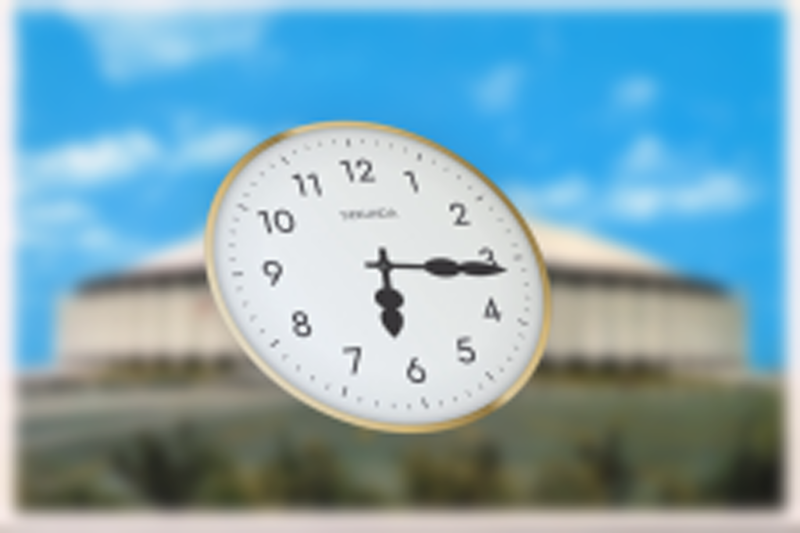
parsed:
6:16
